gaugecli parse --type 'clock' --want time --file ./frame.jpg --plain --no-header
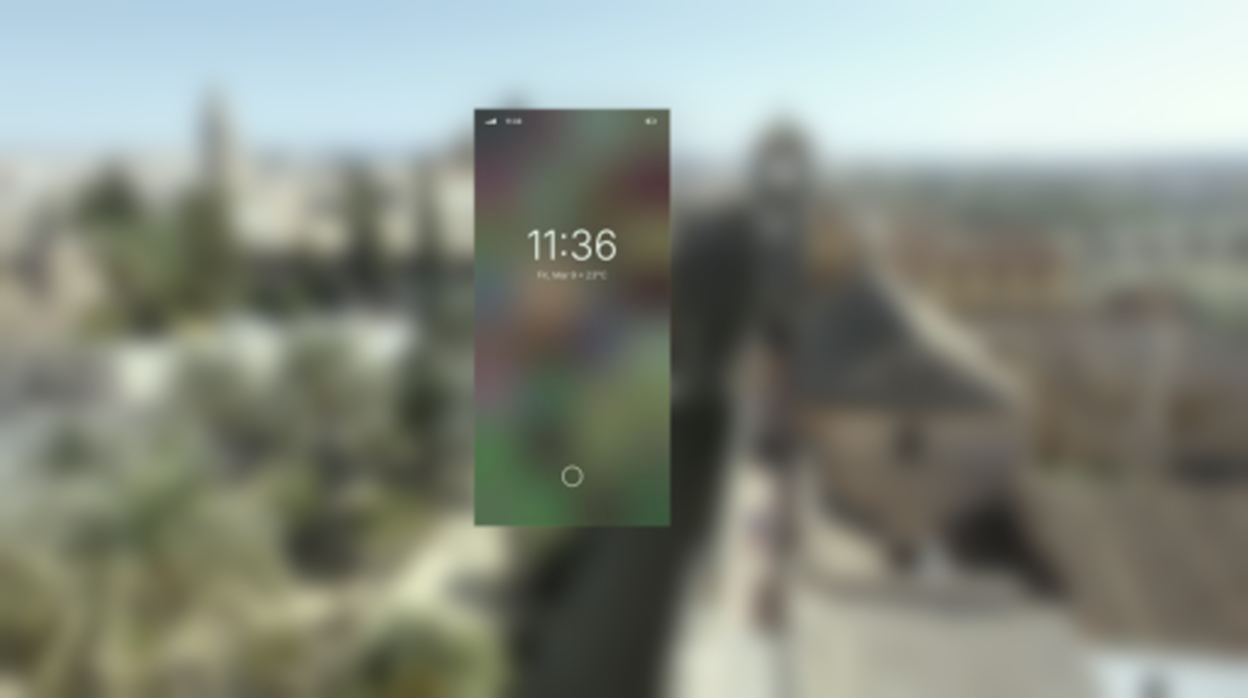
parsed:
11:36
